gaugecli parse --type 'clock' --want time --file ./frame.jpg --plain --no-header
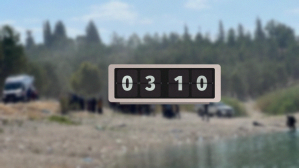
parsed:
3:10
